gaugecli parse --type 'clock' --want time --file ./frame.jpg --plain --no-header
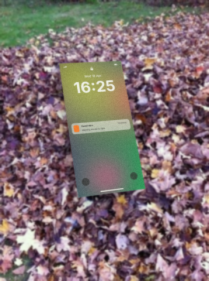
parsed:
16:25
